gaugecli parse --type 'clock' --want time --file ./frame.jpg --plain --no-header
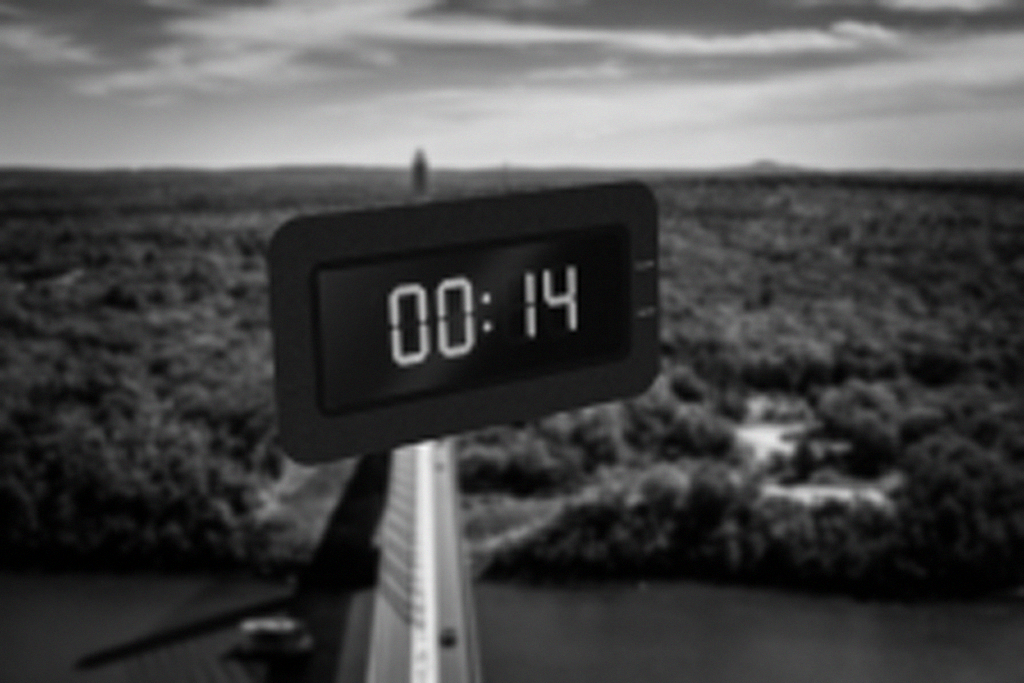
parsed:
0:14
